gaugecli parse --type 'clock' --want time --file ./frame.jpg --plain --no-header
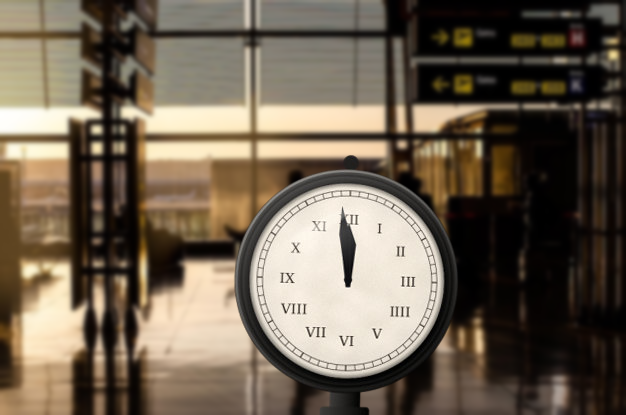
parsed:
11:59
